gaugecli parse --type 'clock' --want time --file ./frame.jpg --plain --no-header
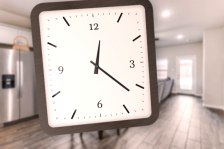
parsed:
12:22
